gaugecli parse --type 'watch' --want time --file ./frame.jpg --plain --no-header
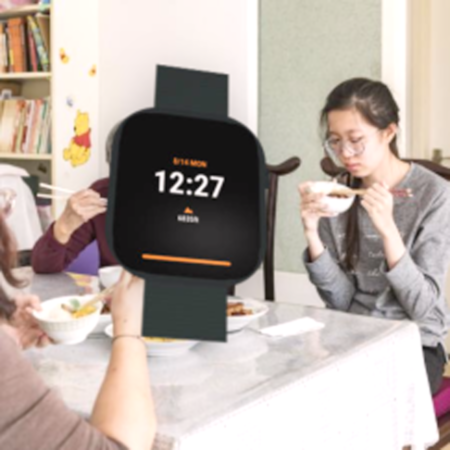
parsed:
12:27
